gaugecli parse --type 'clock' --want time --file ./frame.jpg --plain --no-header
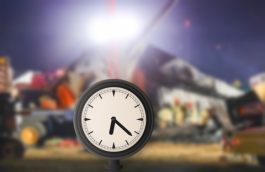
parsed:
6:22
